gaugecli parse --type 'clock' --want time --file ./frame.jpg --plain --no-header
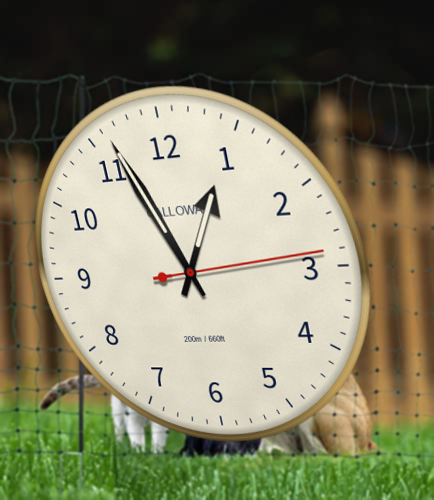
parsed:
12:56:14
